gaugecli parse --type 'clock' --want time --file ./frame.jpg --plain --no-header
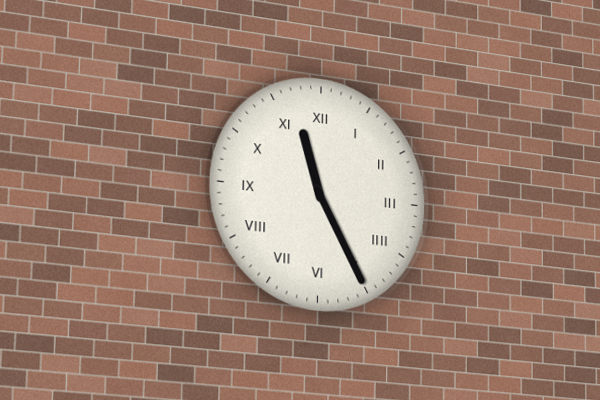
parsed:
11:25
